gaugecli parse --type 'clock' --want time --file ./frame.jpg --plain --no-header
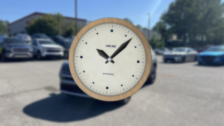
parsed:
10:07
